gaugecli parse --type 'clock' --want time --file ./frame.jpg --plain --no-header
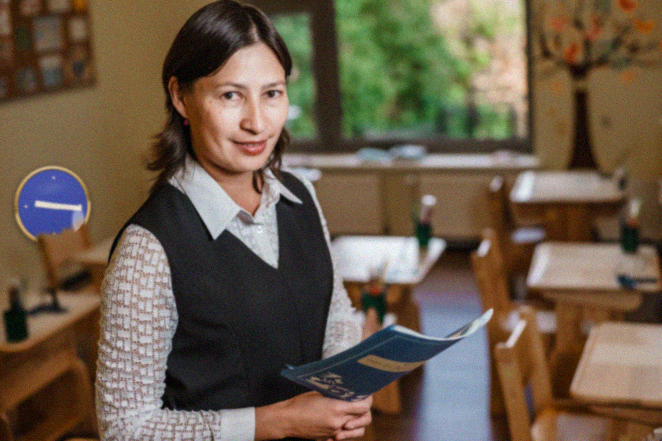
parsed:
9:16
